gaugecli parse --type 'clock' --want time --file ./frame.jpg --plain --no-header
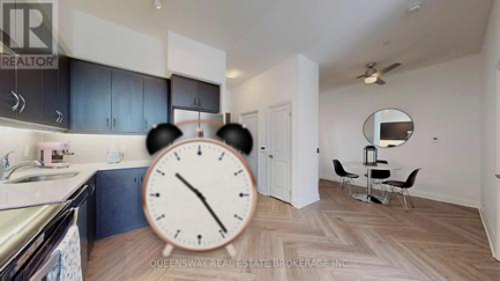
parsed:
10:24
